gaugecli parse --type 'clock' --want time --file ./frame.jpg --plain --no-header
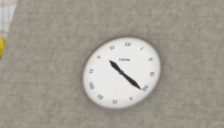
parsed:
10:21
